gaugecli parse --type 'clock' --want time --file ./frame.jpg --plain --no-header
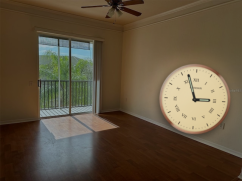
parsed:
2:57
